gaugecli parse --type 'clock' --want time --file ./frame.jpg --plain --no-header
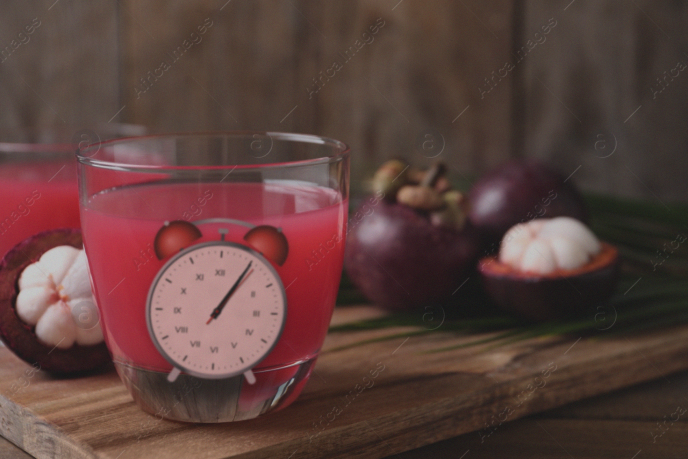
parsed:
1:05:06
